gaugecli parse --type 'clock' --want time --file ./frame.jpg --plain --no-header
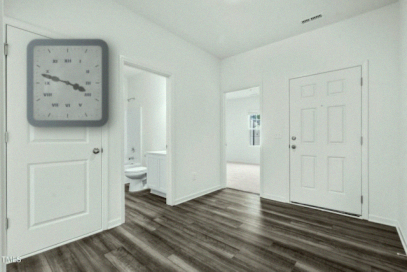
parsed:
3:48
